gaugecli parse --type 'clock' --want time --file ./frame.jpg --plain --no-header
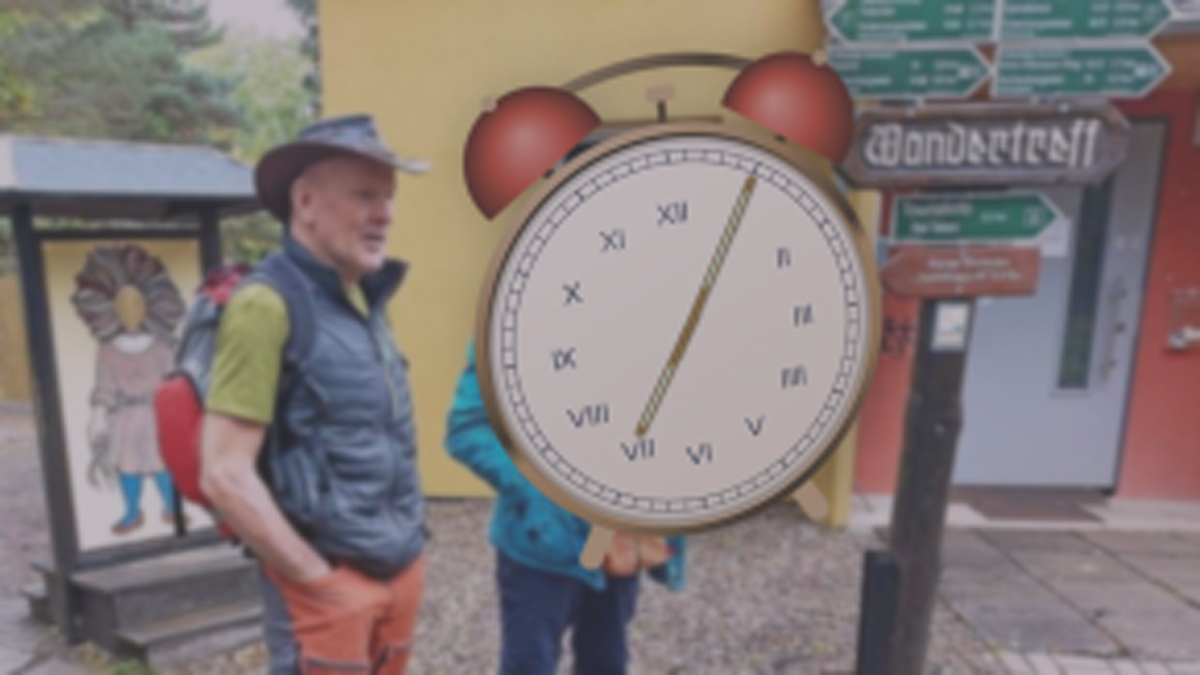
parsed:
7:05
